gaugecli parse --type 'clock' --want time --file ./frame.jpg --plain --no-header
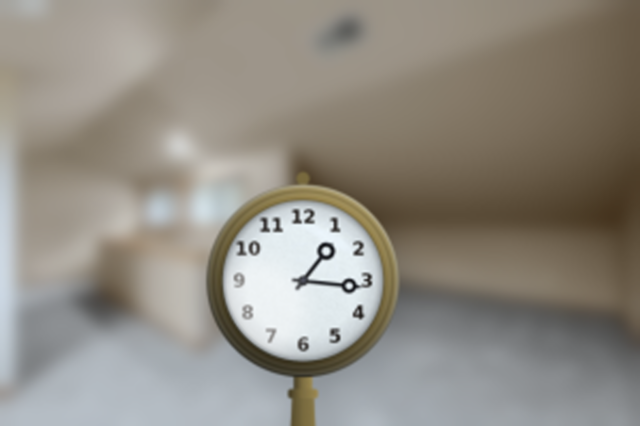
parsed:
1:16
